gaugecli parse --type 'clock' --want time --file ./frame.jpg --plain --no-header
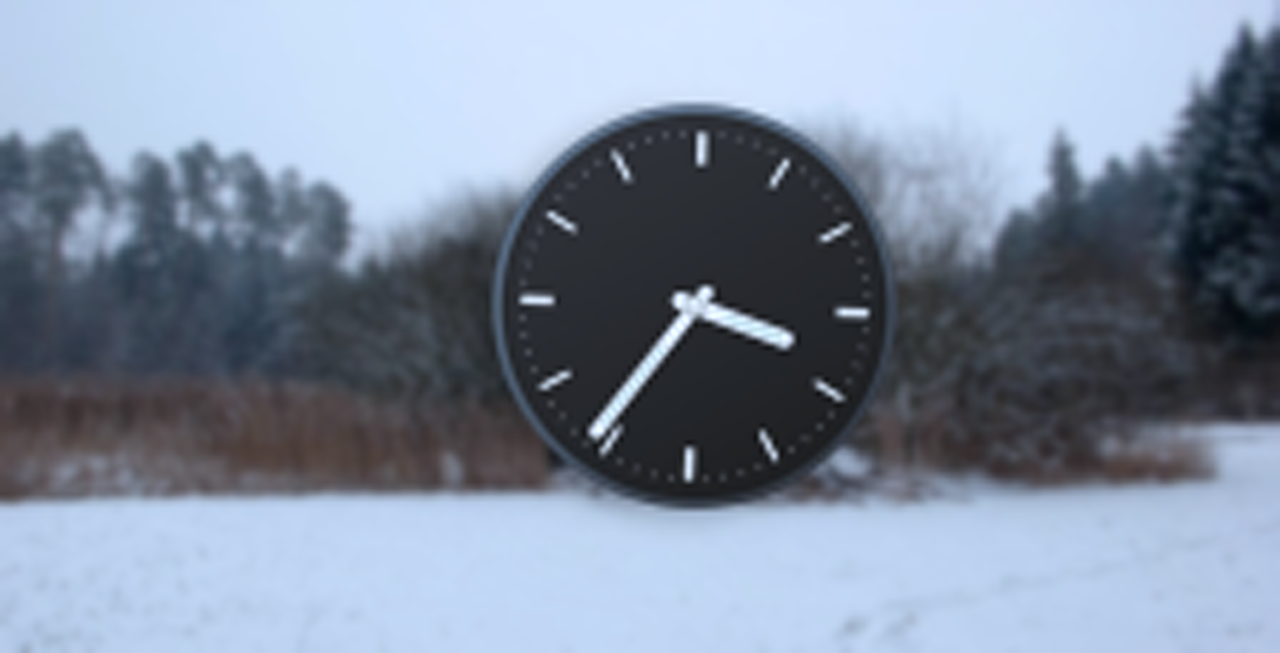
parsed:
3:36
